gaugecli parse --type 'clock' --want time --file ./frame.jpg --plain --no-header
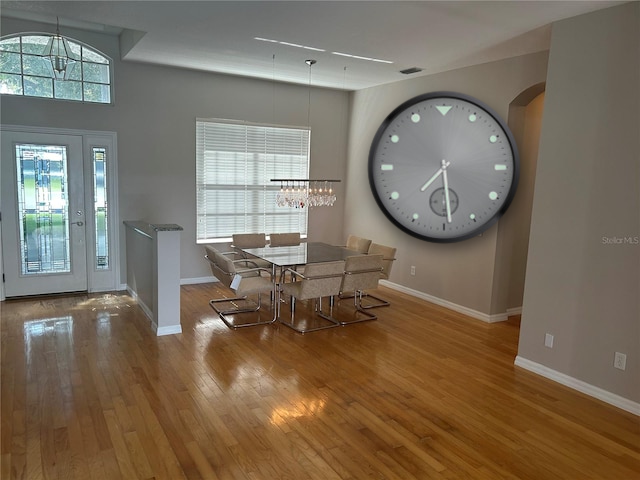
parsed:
7:29
